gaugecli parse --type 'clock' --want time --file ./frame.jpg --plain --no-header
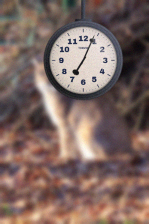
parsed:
7:04
